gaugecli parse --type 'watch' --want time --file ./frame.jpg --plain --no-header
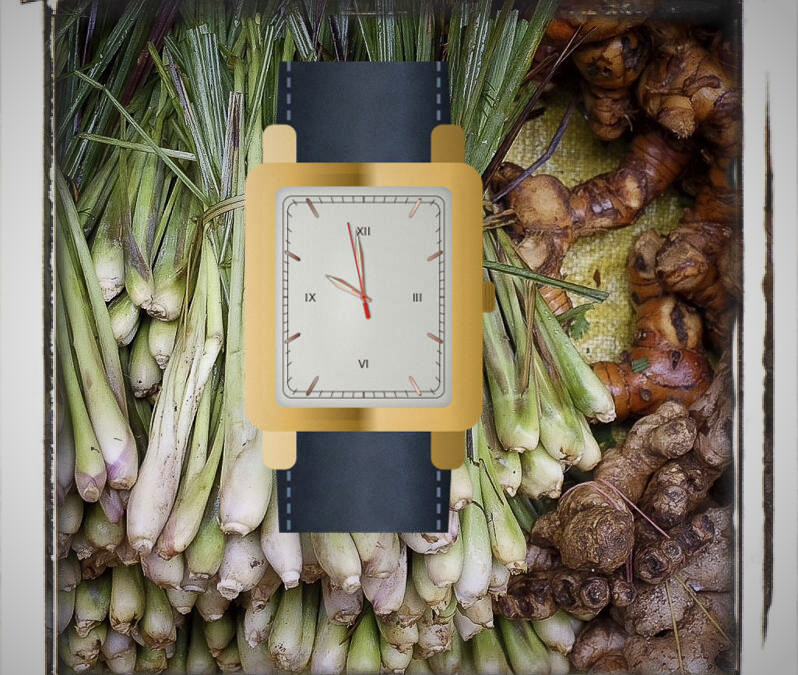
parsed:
9:58:58
